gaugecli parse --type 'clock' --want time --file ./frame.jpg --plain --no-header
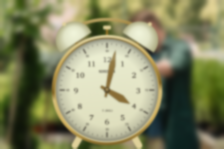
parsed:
4:02
